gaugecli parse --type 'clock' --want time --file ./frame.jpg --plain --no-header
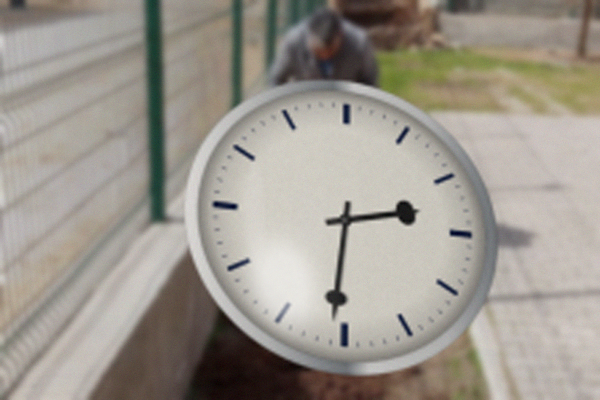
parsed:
2:31
